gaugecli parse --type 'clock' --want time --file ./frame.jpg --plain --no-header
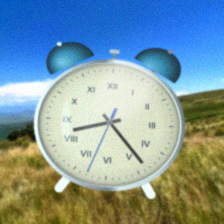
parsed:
8:23:33
